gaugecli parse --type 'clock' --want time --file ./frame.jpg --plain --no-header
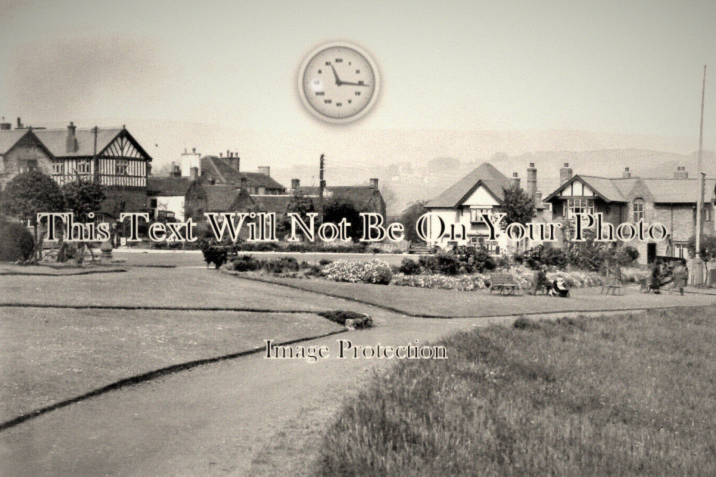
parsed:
11:16
